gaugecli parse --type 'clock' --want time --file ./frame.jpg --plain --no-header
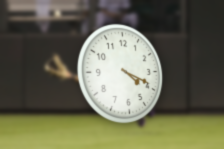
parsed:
4:19
